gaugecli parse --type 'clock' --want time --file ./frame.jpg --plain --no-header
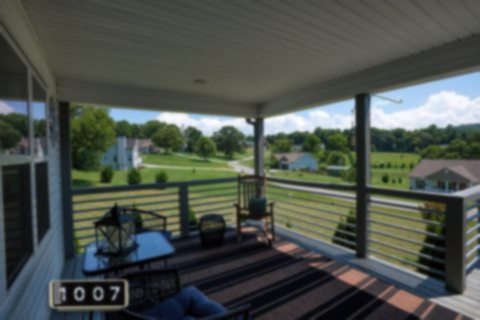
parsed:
10:07
